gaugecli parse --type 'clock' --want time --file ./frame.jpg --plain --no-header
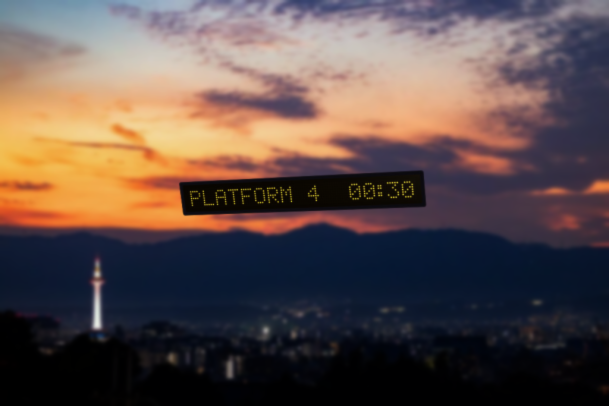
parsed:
0:30
